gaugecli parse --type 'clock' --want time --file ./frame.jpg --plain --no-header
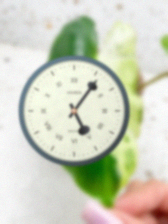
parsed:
5:06
